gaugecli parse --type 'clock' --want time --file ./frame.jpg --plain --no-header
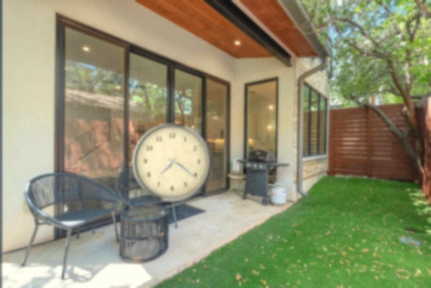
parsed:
7:21
